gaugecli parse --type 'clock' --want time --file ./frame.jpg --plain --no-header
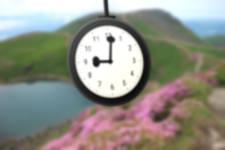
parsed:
9:01
